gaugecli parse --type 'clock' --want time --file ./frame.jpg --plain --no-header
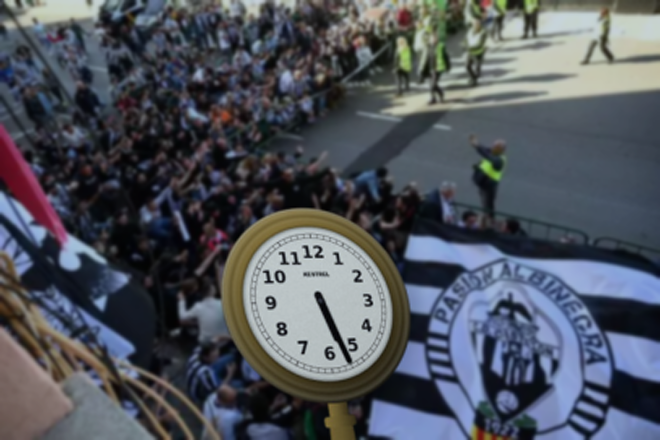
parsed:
5:27
